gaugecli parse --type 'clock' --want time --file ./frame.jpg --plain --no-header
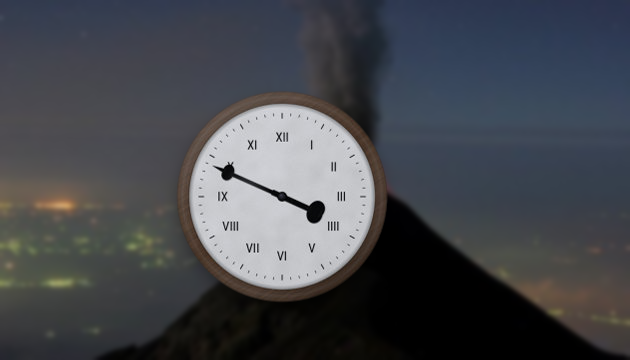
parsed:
3:49
